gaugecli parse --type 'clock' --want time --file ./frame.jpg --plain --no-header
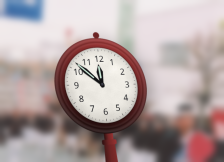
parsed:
11:52
